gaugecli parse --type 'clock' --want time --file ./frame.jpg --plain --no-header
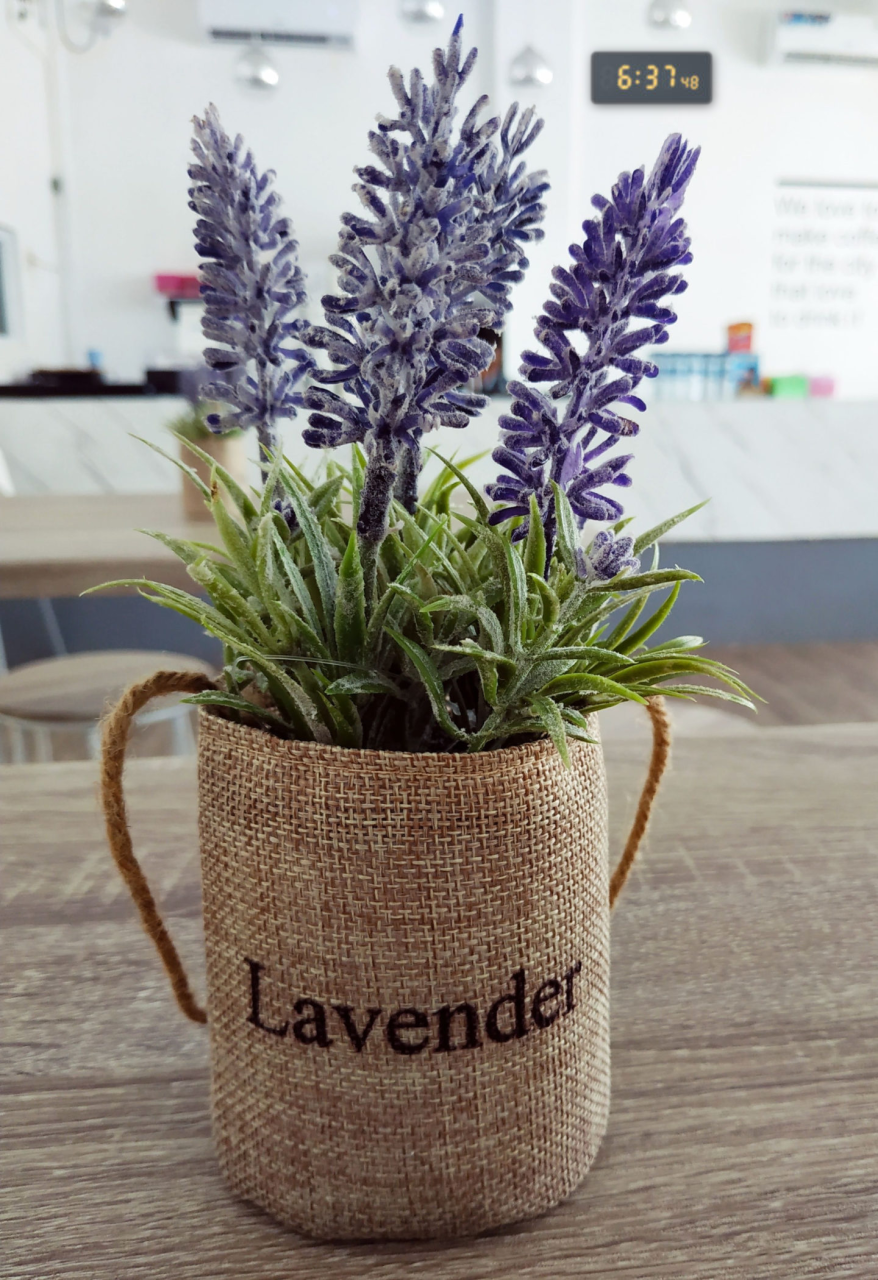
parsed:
6:37:48
